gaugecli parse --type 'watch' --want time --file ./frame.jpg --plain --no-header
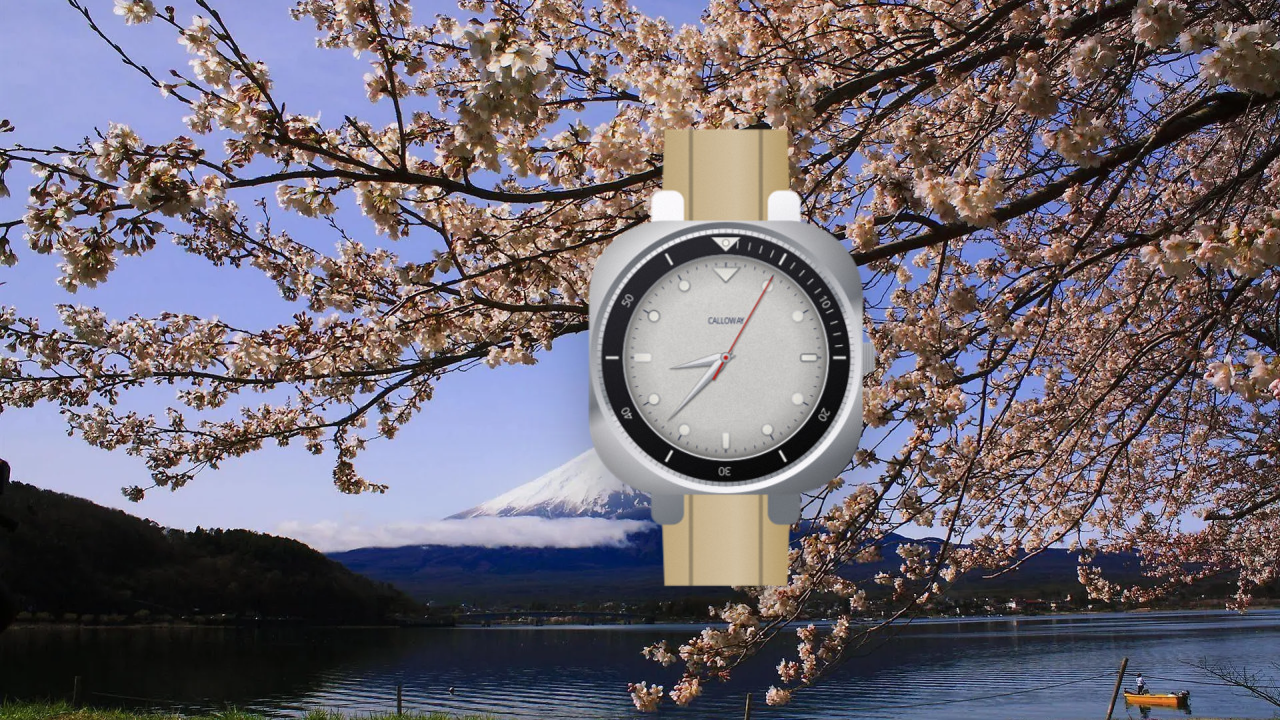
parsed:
8:37:05
